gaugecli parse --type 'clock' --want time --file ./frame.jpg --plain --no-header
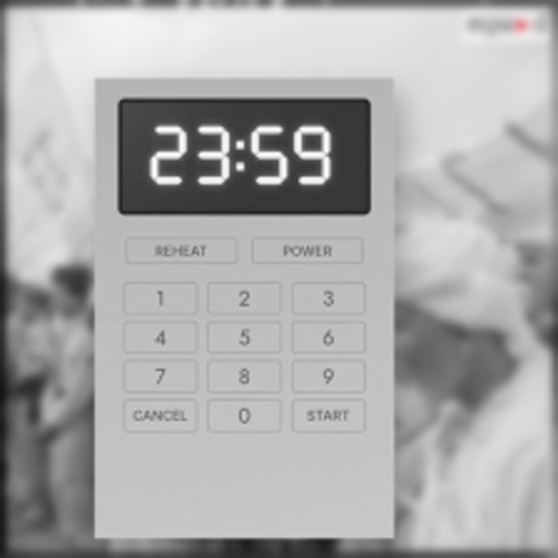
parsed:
23:59
